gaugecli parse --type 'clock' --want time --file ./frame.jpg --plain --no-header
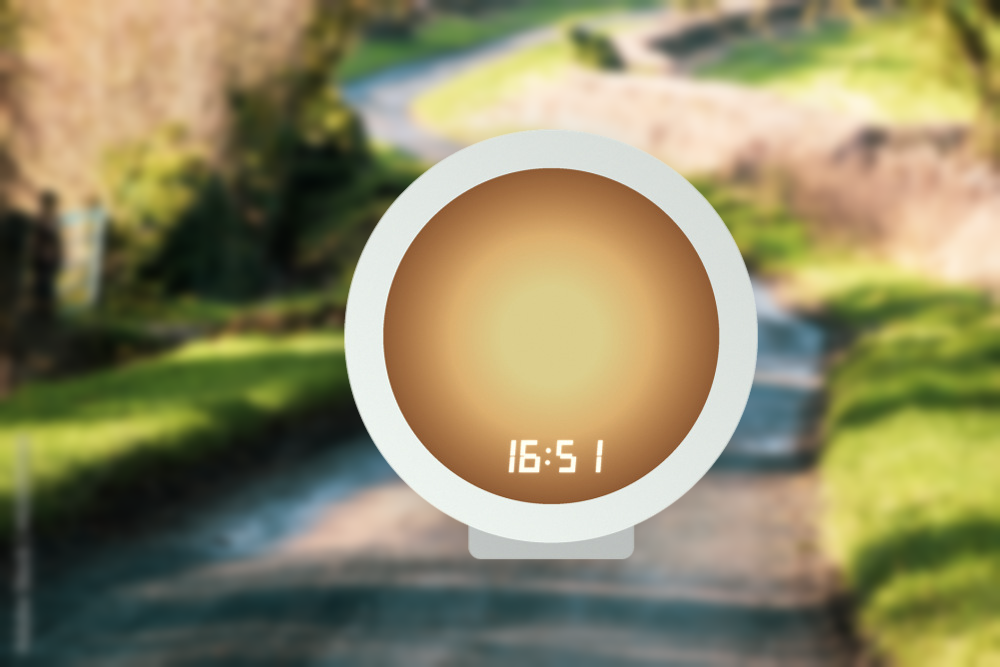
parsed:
16:51
